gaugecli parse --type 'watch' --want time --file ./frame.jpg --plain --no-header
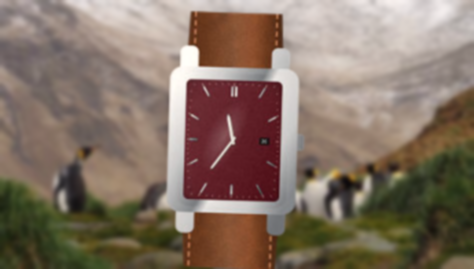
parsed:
11:36
